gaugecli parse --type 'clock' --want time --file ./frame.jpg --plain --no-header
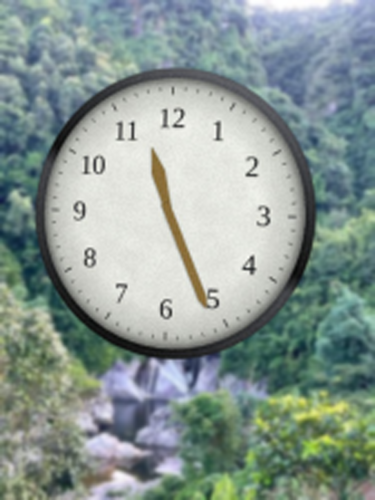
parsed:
11:26
